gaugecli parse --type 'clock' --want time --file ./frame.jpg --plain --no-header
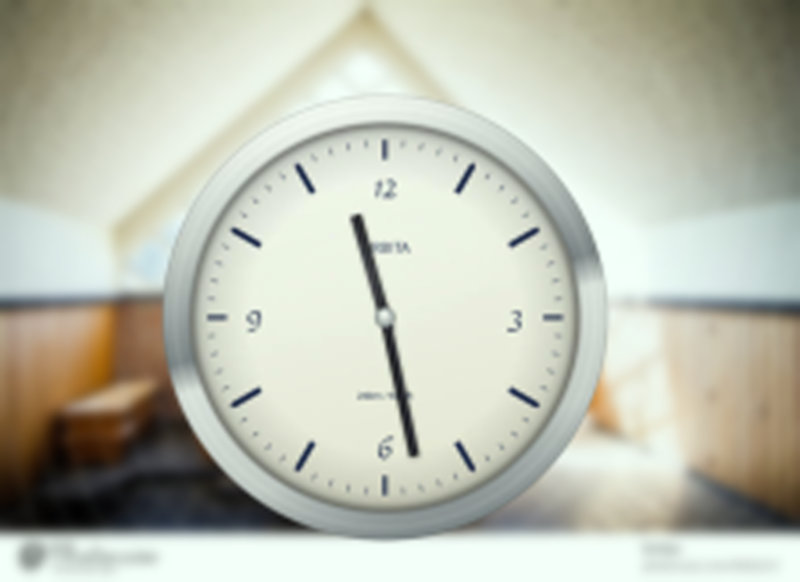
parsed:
11:28
